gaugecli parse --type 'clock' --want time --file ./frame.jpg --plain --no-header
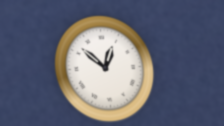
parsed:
12:52
